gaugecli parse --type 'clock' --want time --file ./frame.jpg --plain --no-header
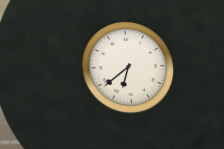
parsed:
6:39
